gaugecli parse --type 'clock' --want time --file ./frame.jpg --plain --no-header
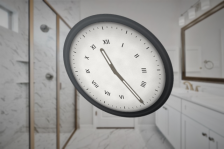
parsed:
11:25
